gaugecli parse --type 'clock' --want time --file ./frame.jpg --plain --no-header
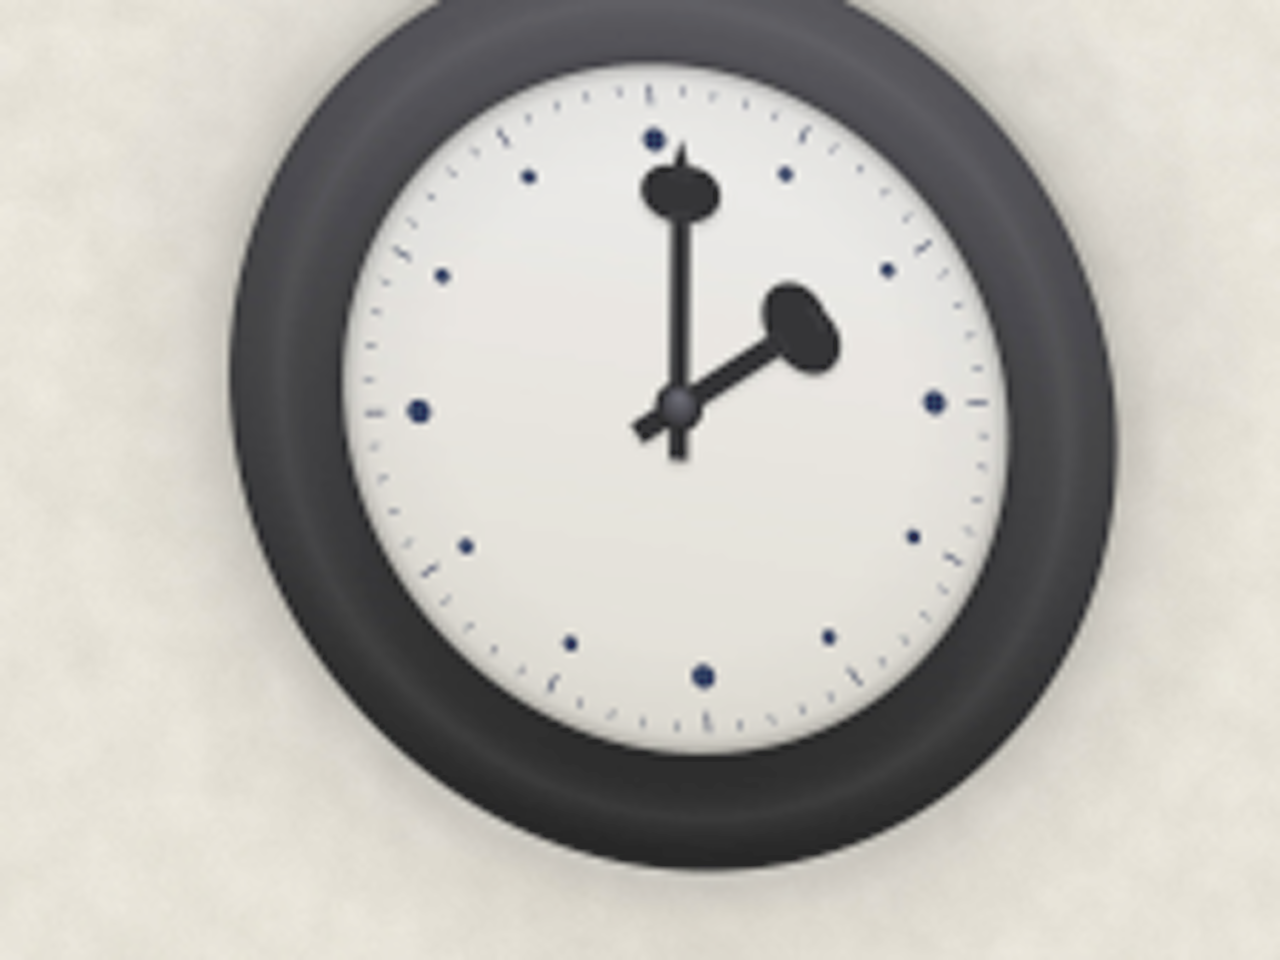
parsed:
2:01
